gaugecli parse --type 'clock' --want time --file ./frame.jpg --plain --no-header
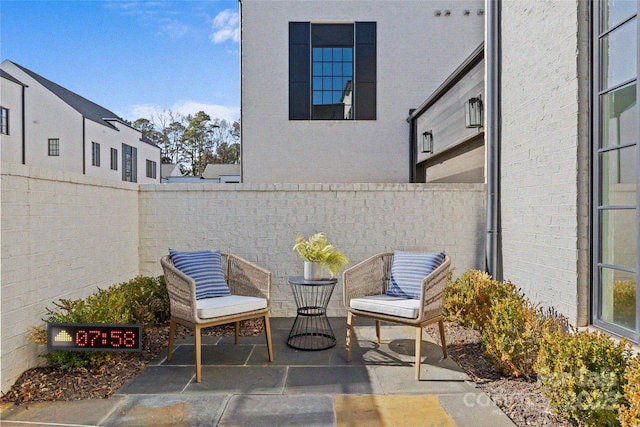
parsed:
7:58
